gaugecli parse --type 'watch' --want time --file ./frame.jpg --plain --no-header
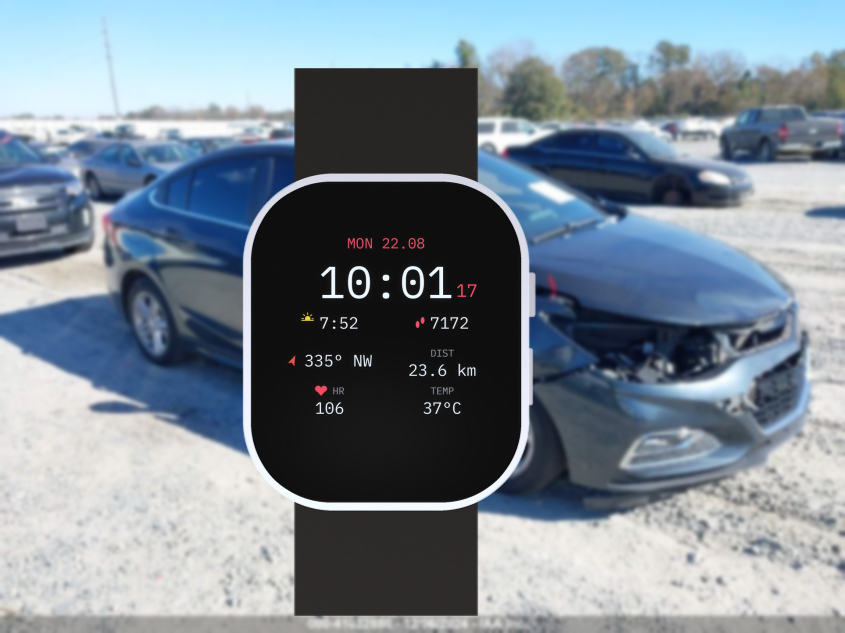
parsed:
10:01:17
